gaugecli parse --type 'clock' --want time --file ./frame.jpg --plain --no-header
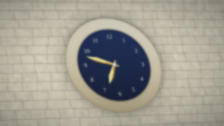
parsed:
6:48
